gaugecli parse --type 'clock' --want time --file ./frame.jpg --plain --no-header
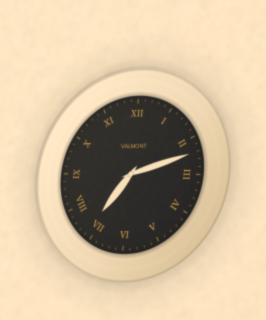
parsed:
7:12
